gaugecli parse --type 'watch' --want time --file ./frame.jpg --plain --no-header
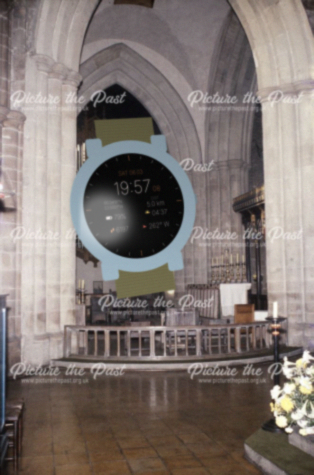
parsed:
19:57
